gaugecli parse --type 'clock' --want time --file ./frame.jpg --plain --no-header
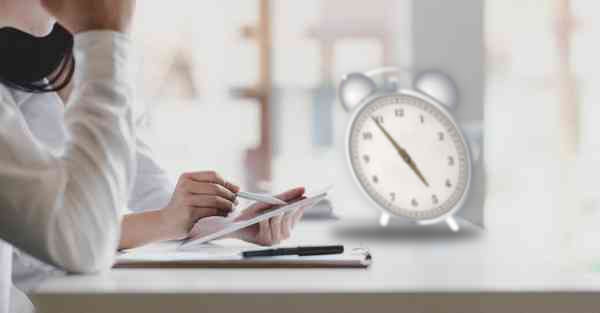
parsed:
4:54
